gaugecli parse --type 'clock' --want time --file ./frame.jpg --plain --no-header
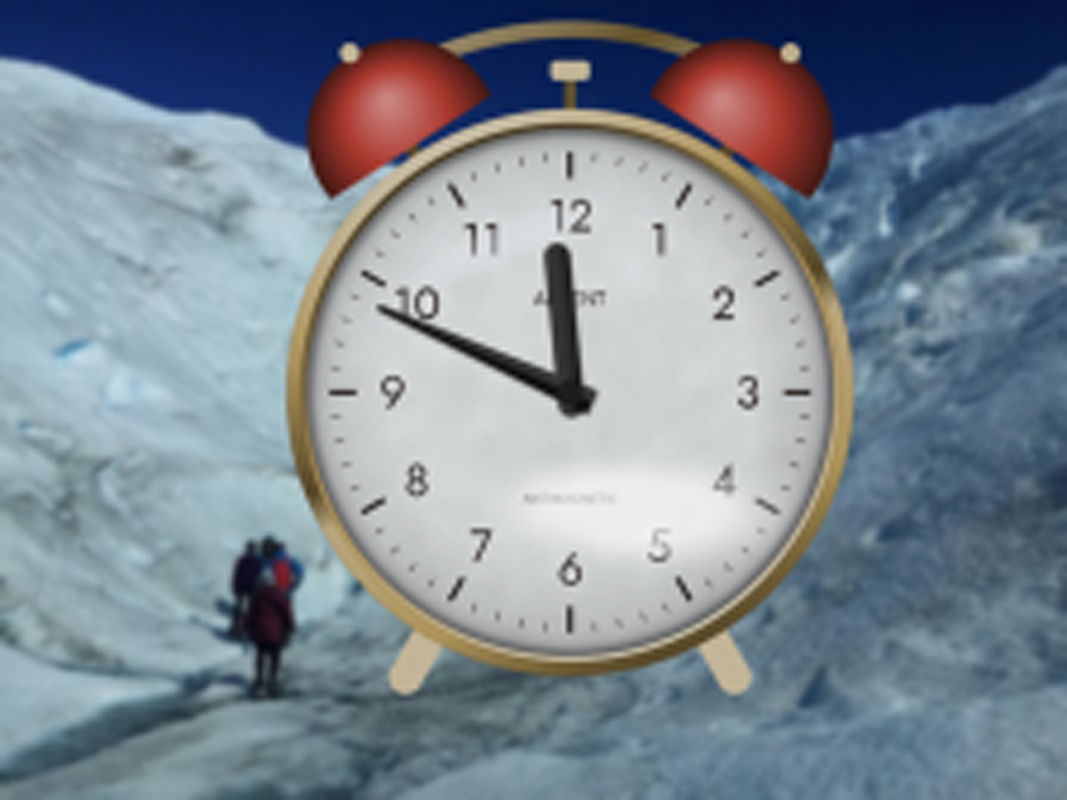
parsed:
11:49
